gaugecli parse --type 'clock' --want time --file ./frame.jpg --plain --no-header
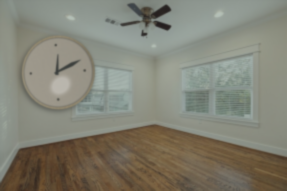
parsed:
12:11
